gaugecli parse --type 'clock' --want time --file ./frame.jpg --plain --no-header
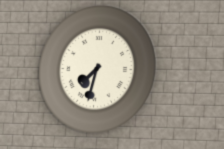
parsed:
7:32
